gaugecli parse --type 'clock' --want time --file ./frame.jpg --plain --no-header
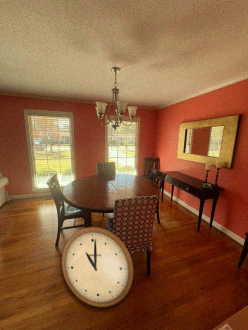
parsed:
11:01
